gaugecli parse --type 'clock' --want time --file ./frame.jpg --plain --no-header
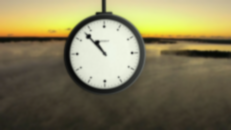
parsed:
10:53
